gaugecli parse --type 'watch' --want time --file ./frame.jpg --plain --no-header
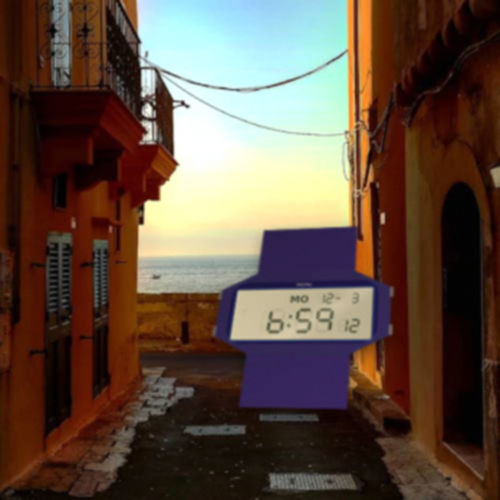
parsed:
6:59:12
